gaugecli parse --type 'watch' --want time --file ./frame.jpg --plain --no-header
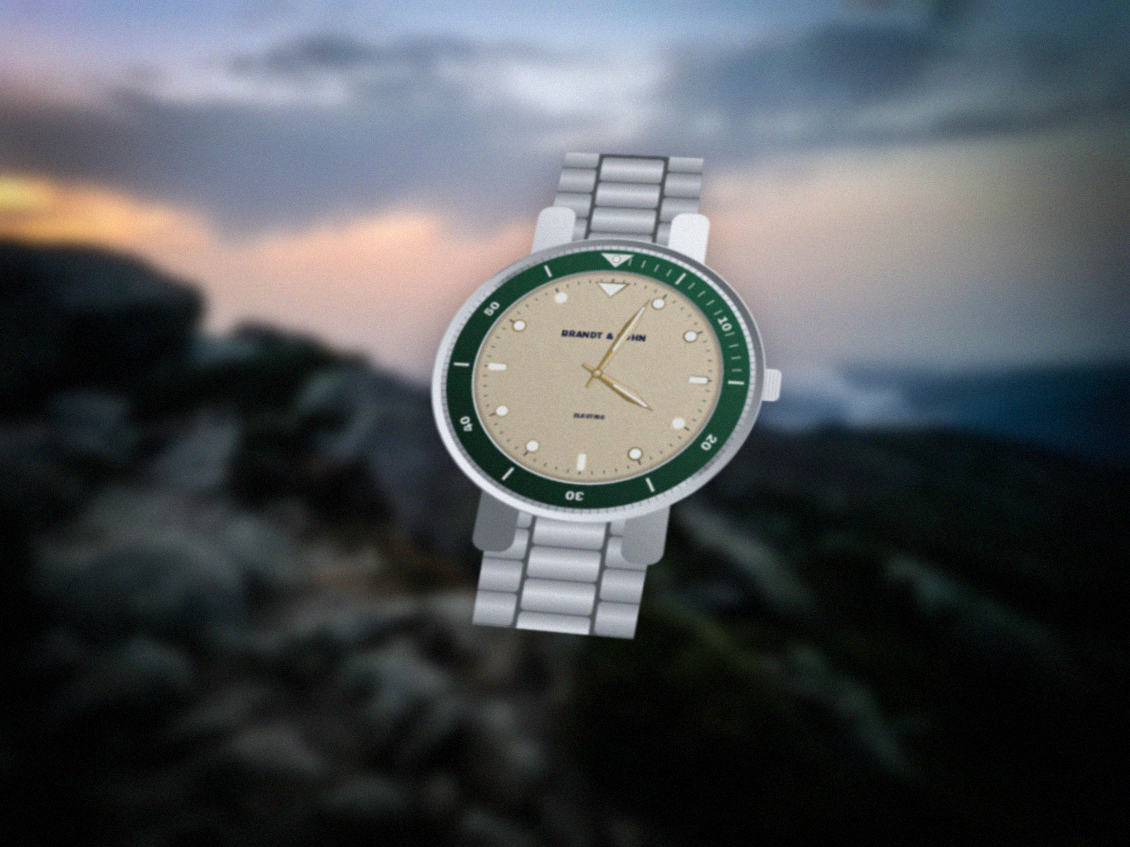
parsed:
4:04
